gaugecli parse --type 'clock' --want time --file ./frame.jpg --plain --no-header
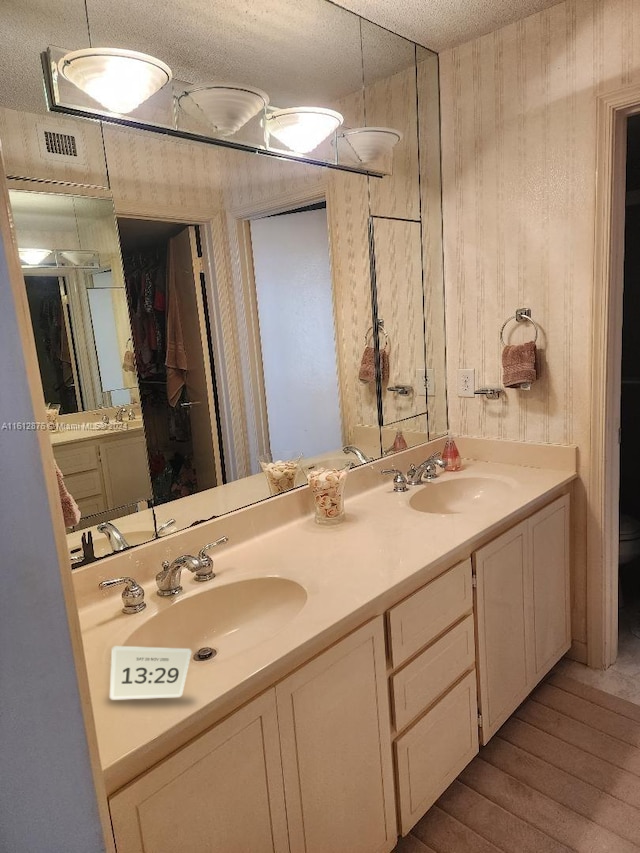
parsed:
13:29
